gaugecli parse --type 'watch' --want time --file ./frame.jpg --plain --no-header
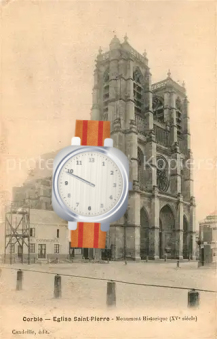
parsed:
9:49
